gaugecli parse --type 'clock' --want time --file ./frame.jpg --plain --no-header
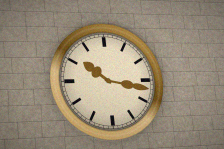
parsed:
10:17
